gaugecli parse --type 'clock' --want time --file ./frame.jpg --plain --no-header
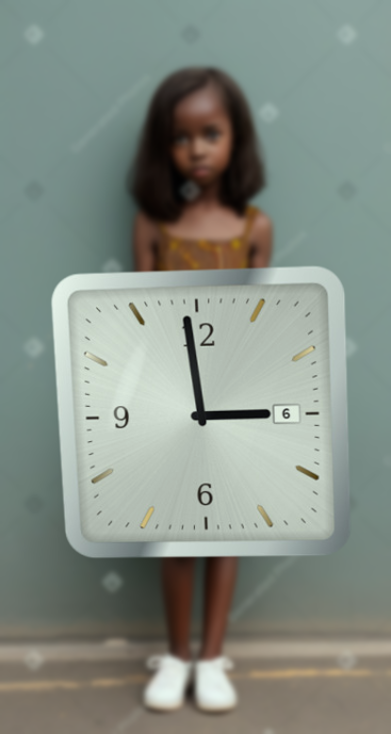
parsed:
2:59
